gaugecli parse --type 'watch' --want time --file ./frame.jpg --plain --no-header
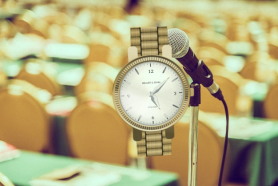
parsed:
5:08
